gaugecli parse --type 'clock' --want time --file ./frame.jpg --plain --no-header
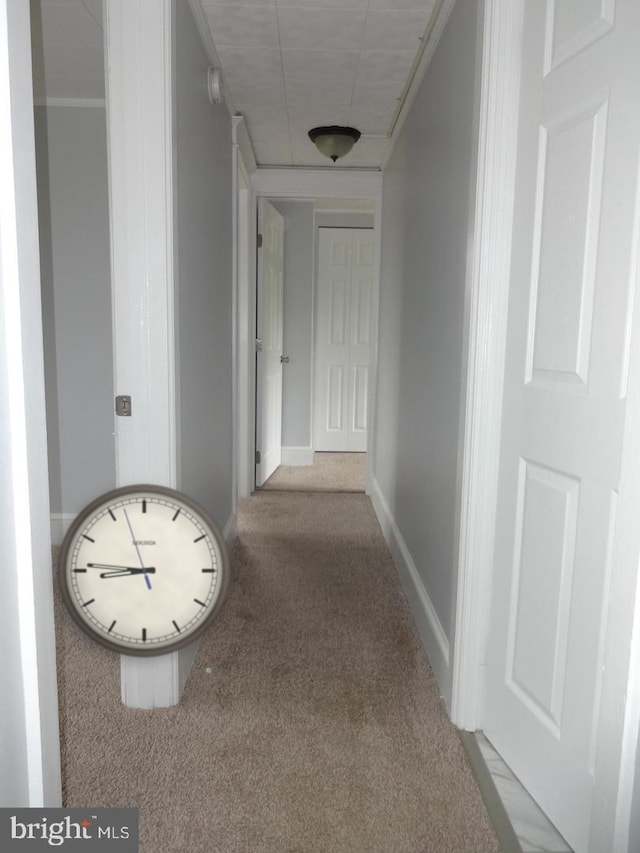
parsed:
8:45:57
